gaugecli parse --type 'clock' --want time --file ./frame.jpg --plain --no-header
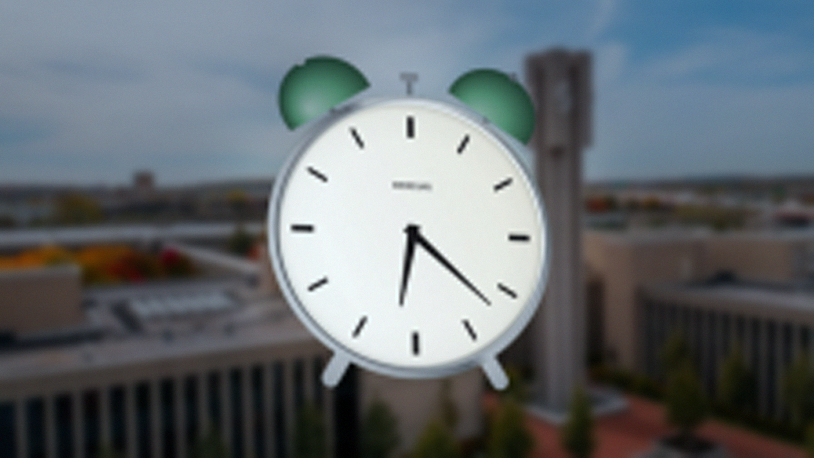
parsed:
6:22
